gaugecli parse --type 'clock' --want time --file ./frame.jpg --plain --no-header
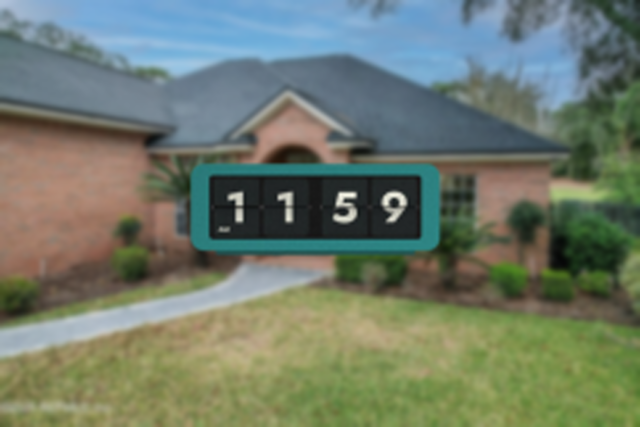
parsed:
11:59
